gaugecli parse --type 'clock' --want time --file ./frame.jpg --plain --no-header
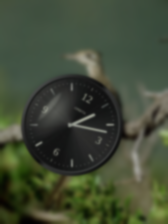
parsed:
1:12
